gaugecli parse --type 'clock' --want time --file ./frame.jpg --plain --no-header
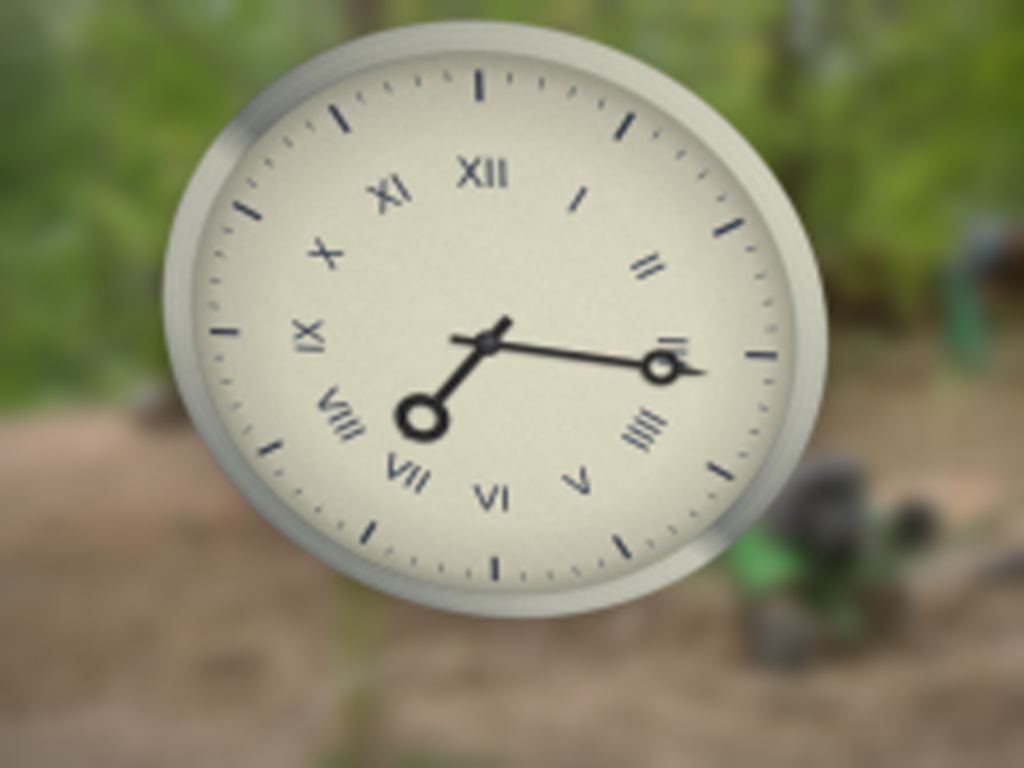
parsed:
7:16
